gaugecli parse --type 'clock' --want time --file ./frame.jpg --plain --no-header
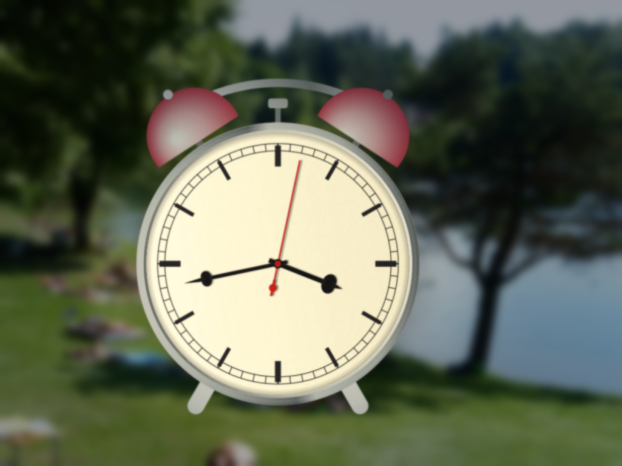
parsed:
3:43:02
